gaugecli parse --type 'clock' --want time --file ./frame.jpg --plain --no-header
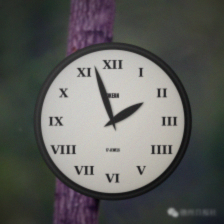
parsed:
1:57
